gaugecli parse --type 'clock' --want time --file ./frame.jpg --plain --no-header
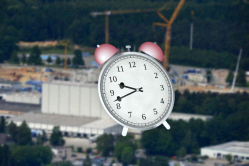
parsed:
9:42
